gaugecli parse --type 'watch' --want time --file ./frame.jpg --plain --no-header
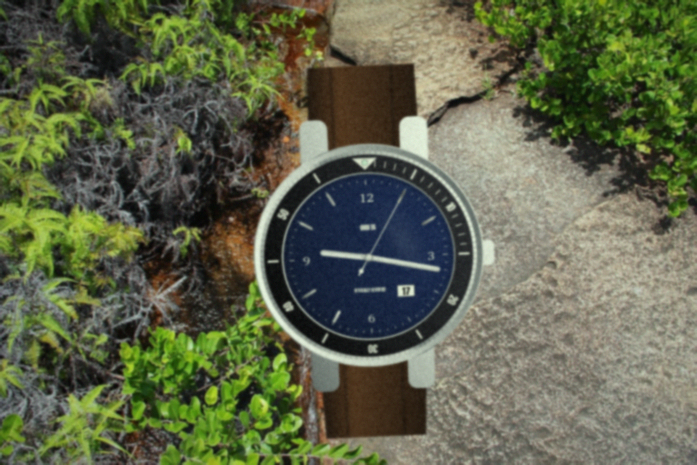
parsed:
9:17:05
